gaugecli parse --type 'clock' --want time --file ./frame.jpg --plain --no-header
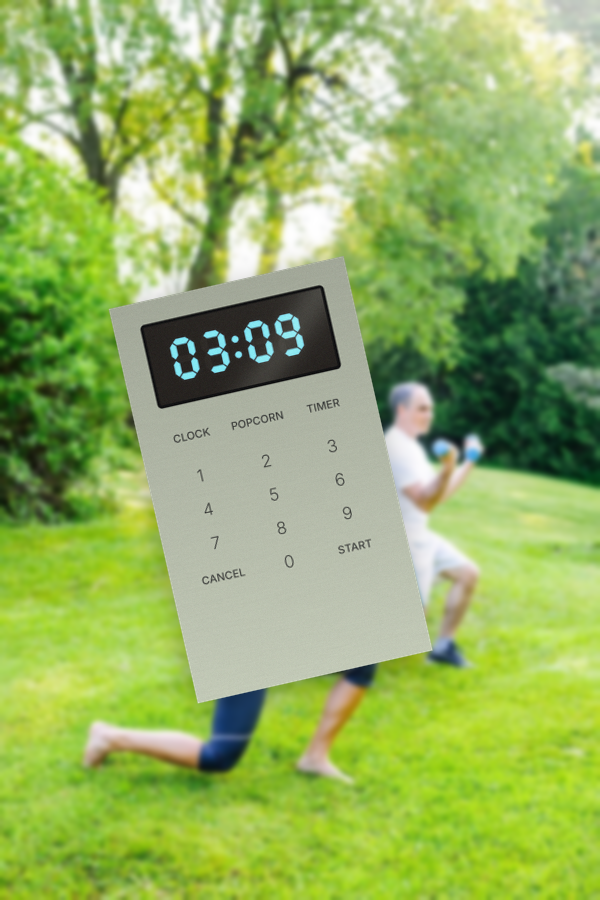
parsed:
3:09
